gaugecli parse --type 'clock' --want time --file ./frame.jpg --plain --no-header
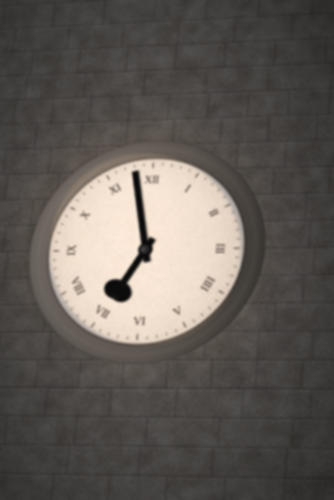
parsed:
6:58
